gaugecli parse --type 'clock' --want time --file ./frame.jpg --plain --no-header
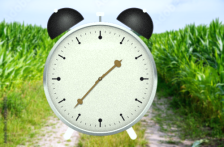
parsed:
1:37
